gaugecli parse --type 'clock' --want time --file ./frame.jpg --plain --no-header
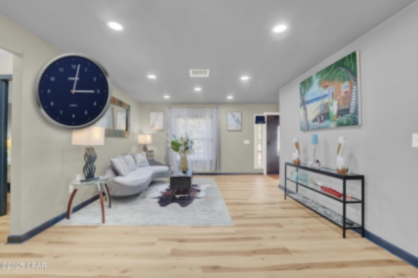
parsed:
3:02
